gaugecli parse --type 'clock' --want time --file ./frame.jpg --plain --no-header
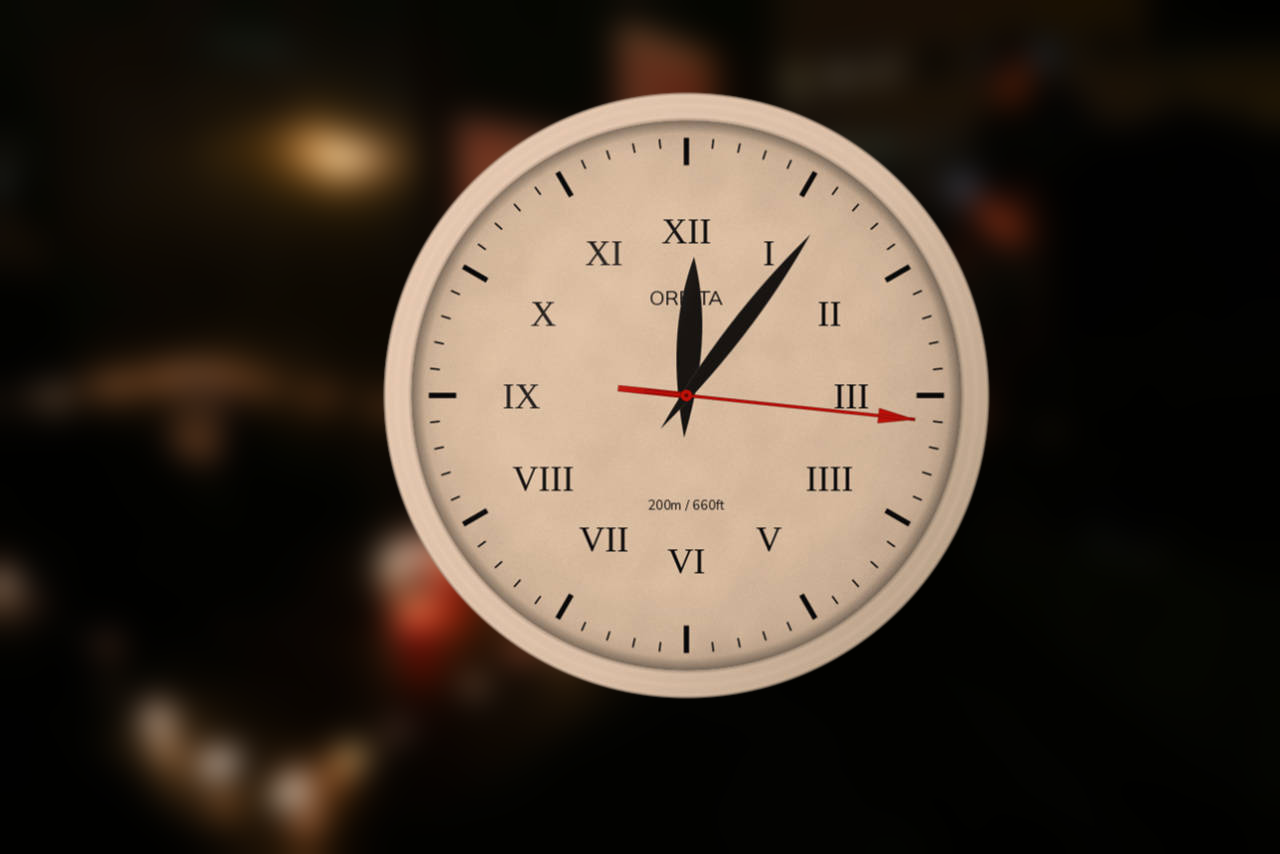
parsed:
12:06:16
